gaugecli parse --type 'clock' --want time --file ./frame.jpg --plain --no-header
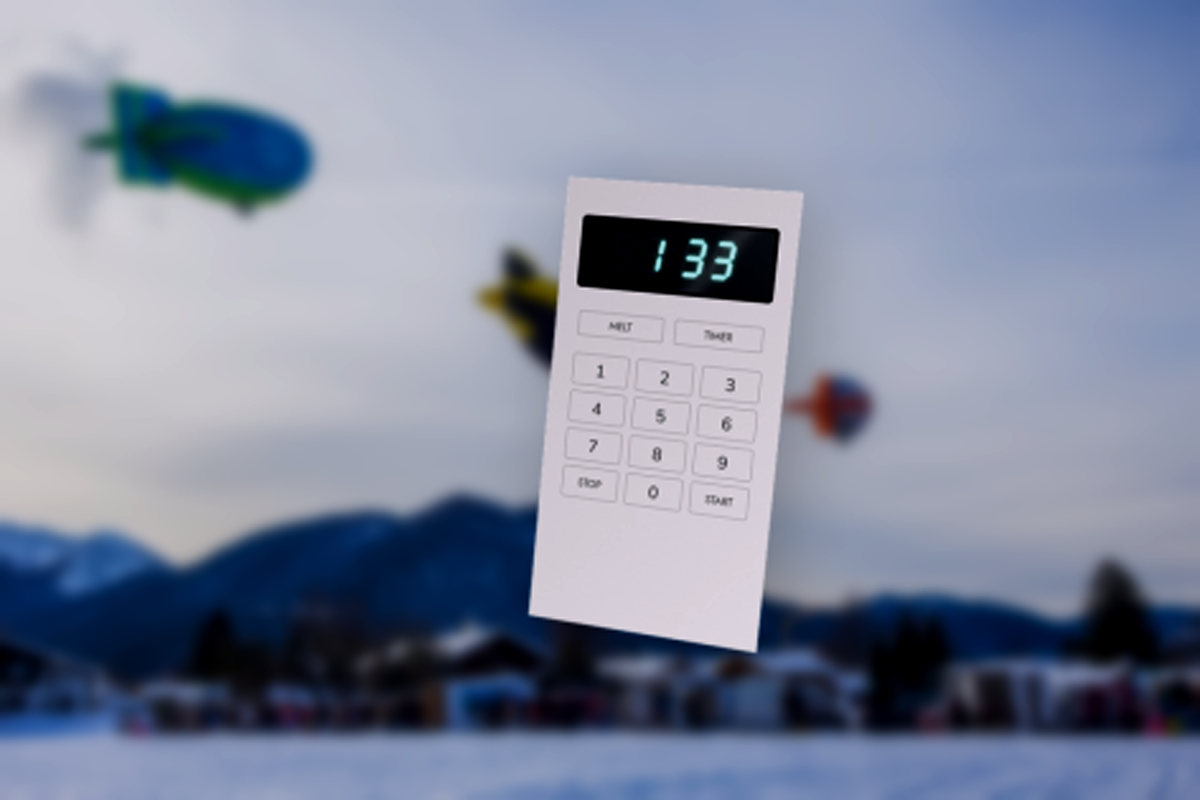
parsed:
1:33
